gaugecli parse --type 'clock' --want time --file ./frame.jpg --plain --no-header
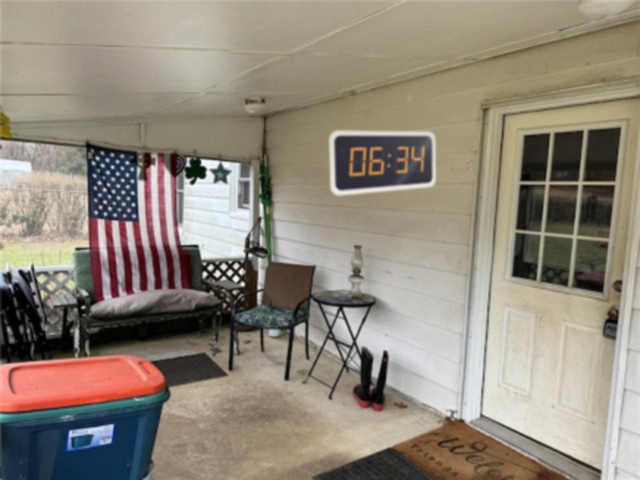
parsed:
6:34
